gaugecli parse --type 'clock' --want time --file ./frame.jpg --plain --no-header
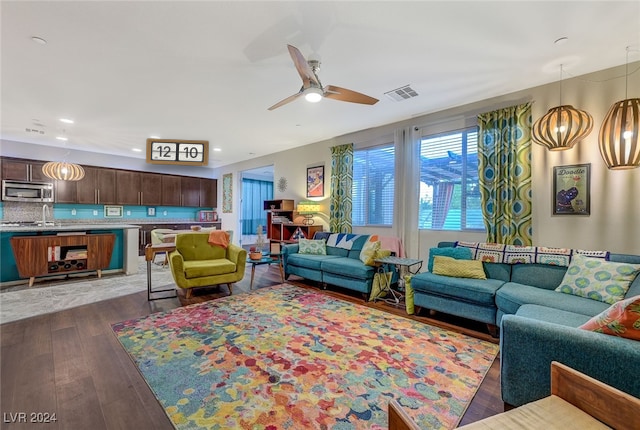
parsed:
12:10
